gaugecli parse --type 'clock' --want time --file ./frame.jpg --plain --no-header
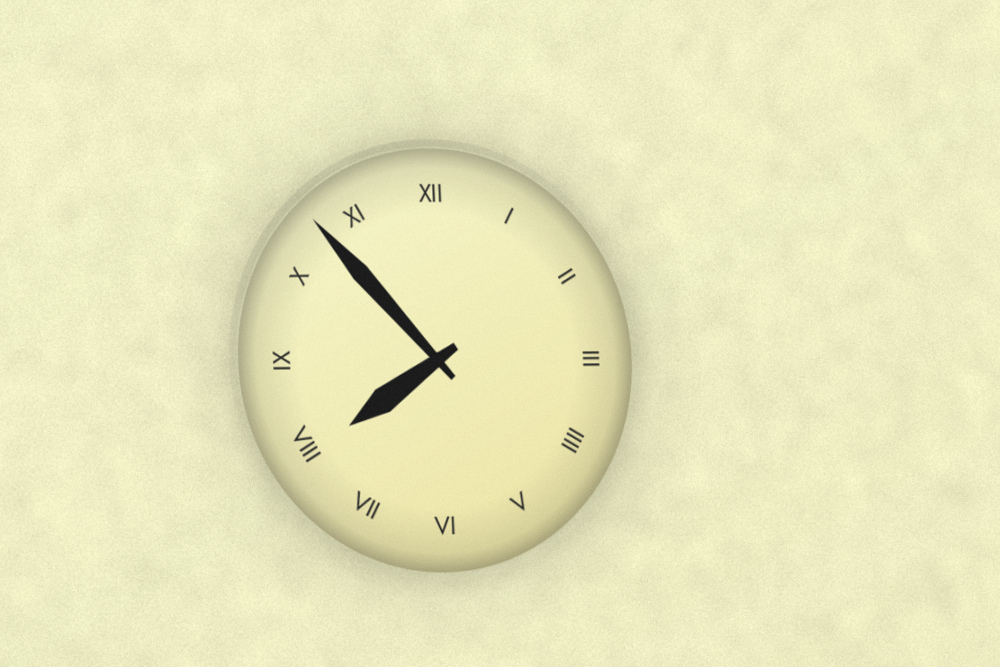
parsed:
7:53
